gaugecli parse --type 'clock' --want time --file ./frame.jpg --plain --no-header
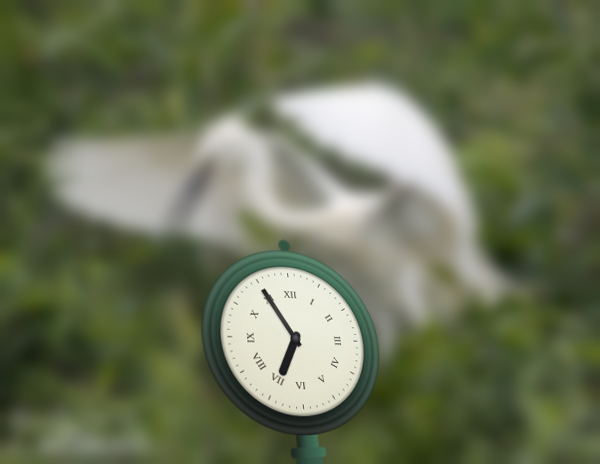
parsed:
6:55
